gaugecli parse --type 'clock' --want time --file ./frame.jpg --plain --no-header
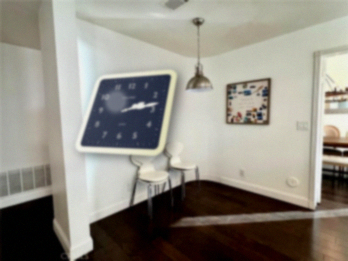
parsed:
2:13
